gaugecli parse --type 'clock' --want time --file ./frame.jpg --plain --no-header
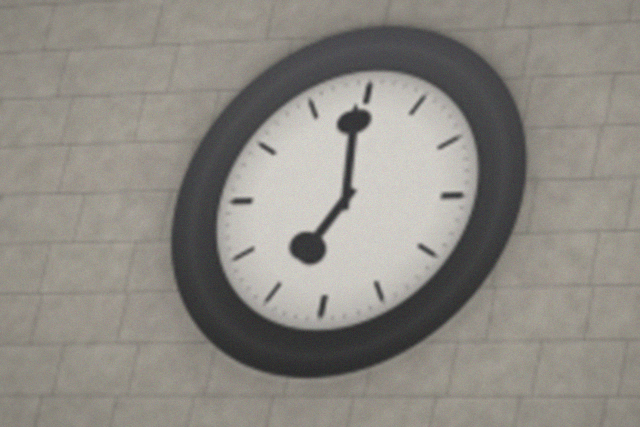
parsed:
6:59
